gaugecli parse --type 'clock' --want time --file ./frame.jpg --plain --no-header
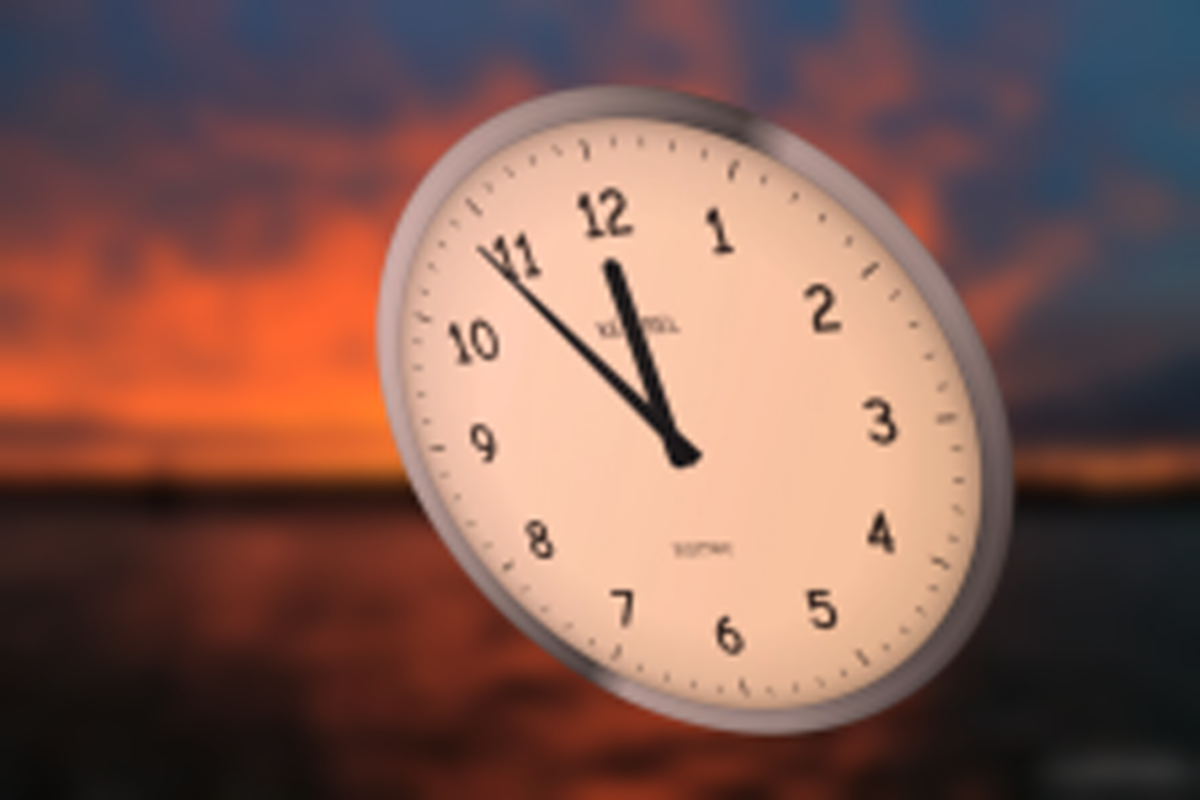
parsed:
11:54
